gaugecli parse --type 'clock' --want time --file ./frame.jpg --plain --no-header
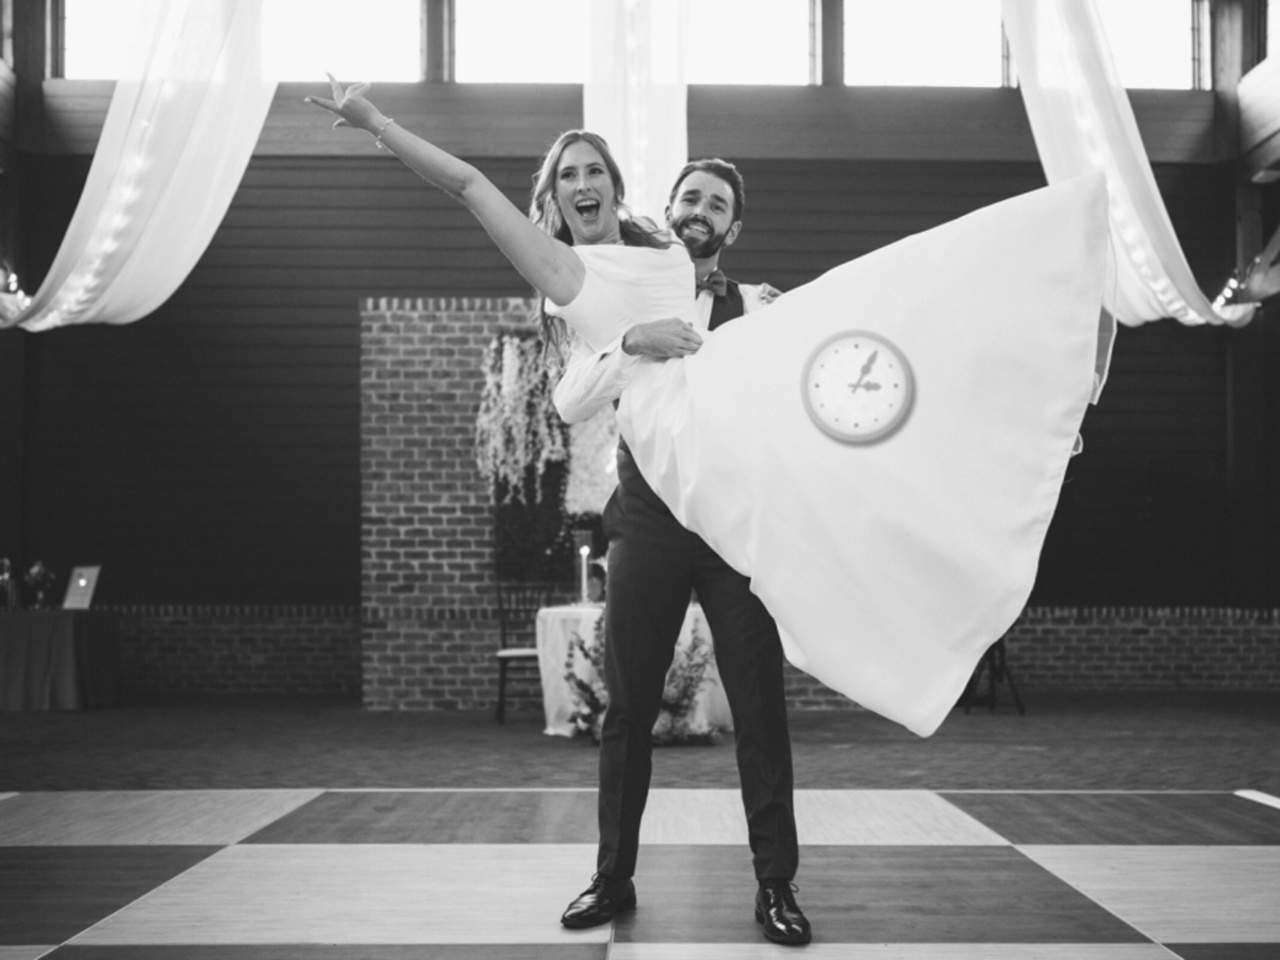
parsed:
3:05
